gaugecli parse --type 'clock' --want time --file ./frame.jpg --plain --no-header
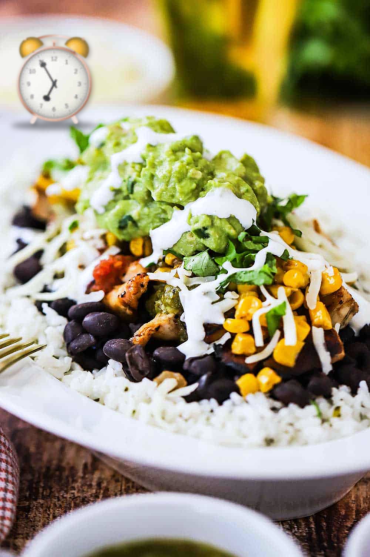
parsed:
6:55
